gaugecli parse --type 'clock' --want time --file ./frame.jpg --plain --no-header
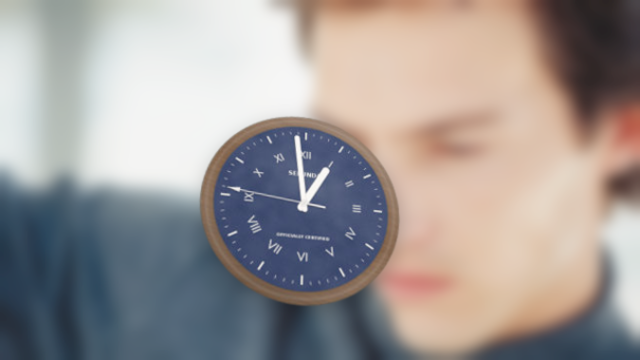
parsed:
12:58:46
